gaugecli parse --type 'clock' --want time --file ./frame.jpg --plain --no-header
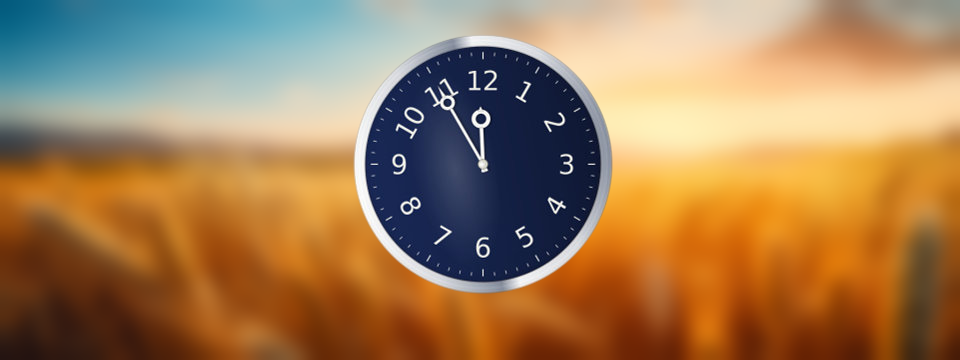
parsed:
11:55
